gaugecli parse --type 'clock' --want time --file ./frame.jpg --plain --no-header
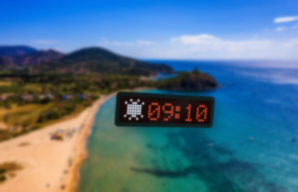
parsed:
9:10
